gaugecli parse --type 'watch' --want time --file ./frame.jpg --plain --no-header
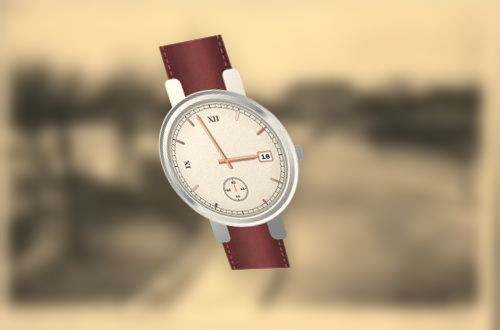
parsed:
2:57
